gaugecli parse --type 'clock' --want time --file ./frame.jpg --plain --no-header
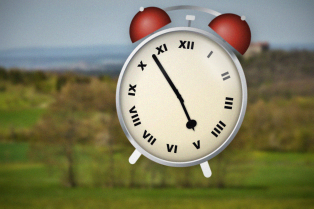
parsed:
4:53
